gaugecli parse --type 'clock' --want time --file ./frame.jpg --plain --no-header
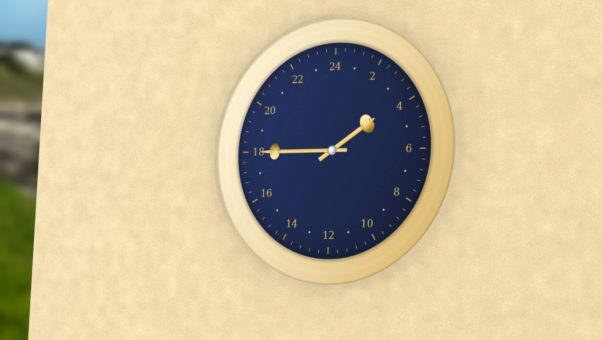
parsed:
3:45
